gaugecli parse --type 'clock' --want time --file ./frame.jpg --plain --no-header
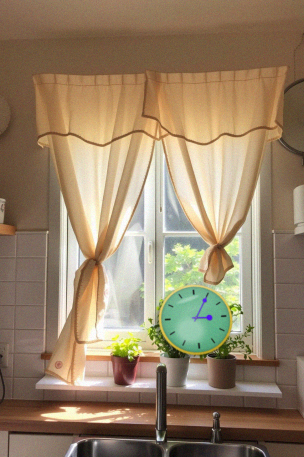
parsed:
3:05
